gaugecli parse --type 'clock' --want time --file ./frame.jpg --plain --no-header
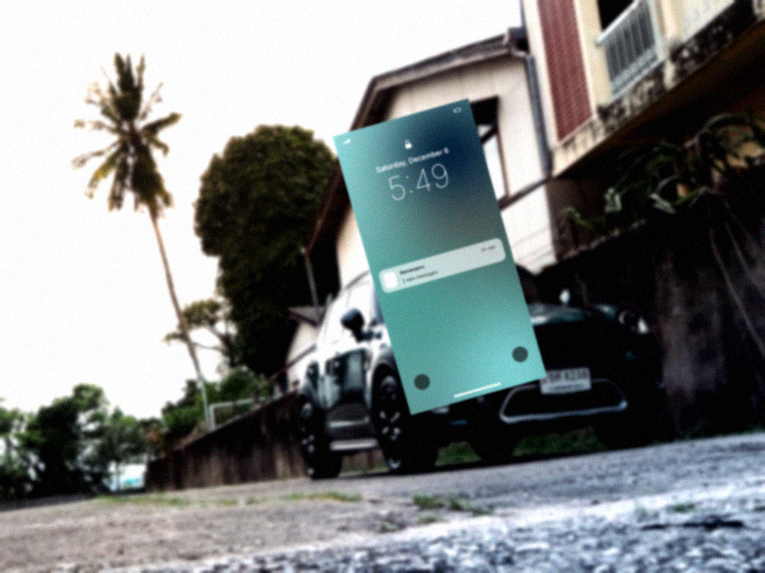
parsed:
5:49
